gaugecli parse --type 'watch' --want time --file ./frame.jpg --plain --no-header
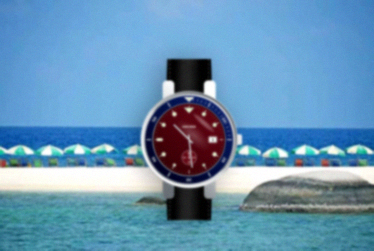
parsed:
10:29
